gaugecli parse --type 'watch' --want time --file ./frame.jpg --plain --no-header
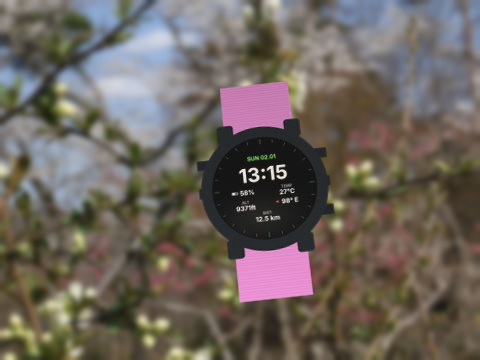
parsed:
13:15
